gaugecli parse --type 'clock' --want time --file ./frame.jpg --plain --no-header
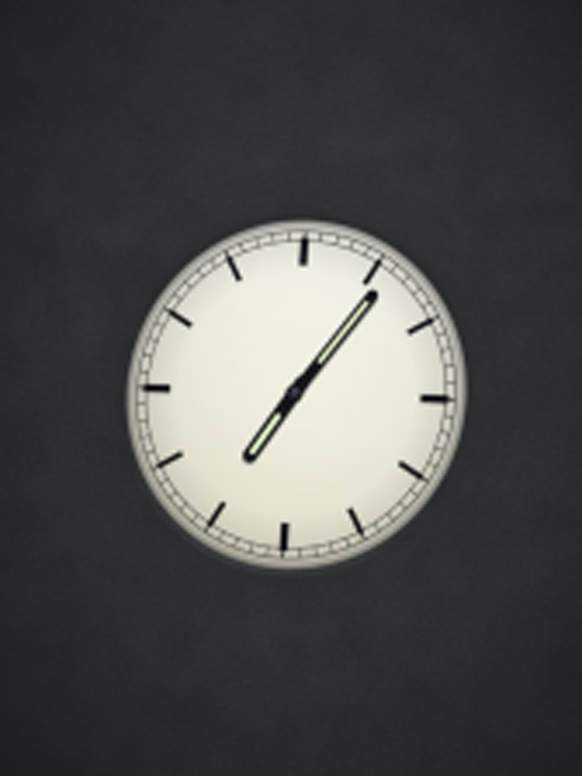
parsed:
7:06
